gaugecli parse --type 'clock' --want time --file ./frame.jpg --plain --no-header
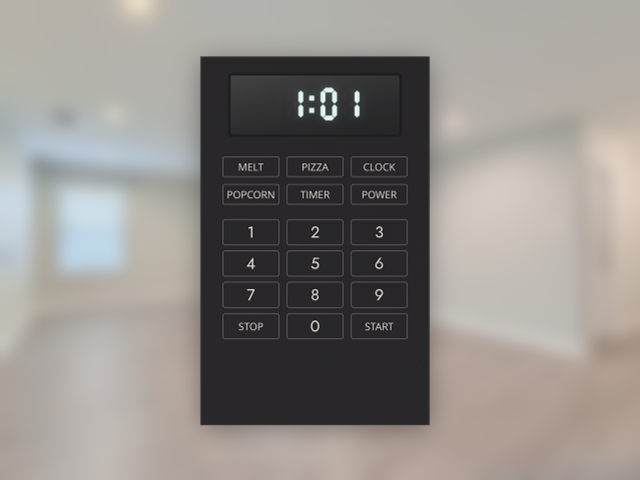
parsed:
1:01
